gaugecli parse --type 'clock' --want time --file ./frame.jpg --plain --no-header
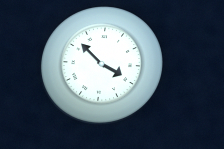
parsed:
3:52
